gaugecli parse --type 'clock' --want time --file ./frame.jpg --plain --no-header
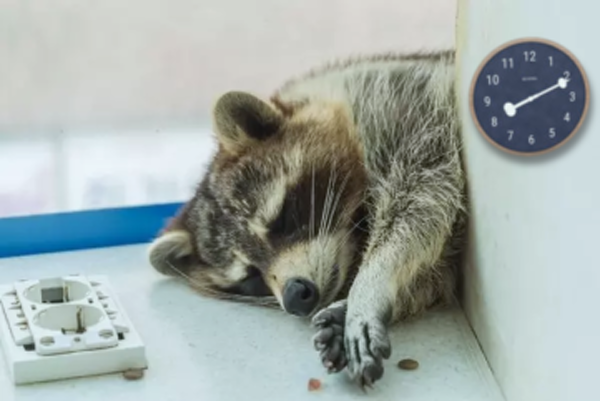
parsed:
8:11
